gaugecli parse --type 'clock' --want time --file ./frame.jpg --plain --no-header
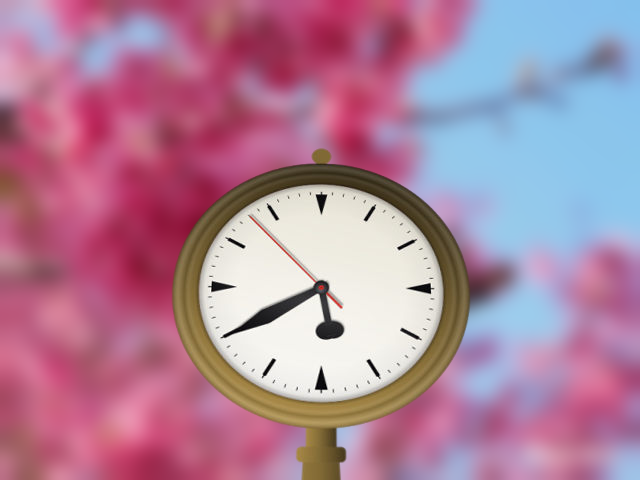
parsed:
5:39:53
